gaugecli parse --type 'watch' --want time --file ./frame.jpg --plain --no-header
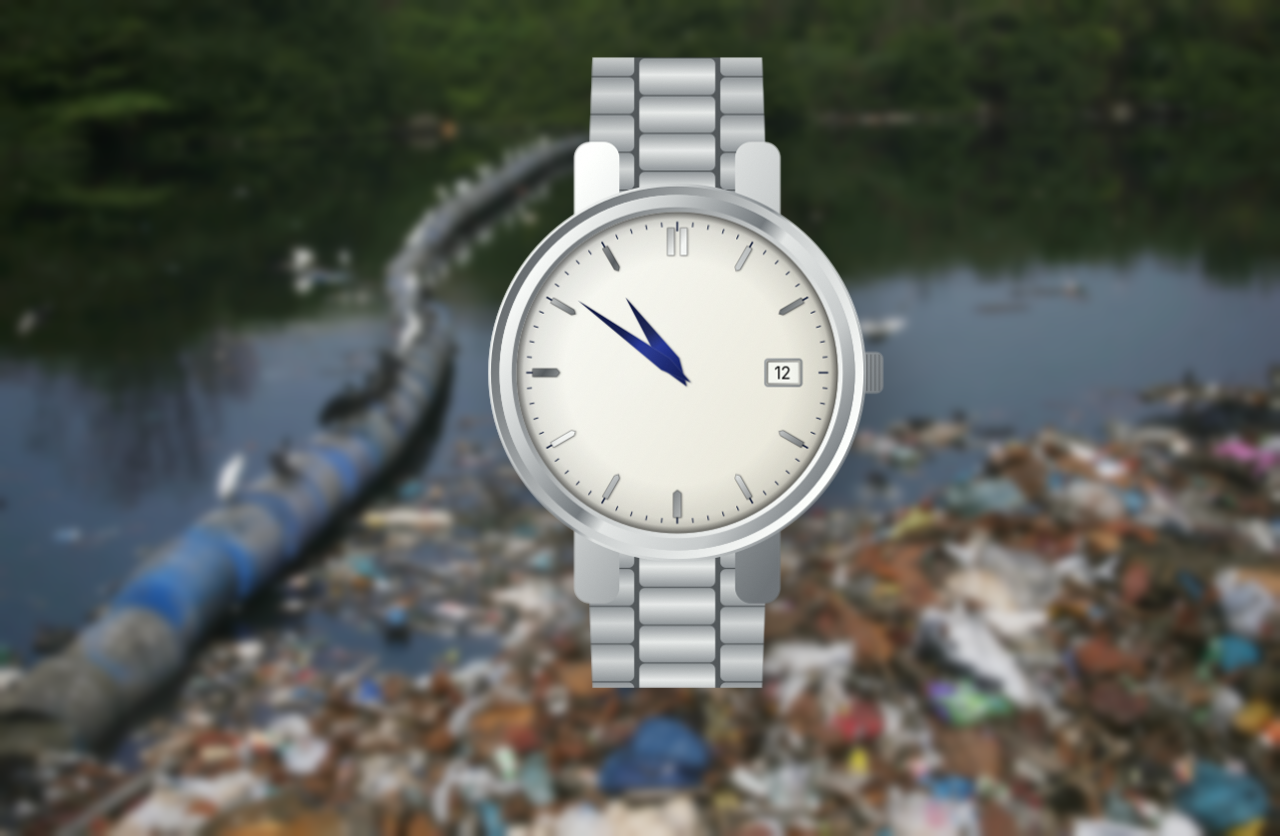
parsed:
10:51
